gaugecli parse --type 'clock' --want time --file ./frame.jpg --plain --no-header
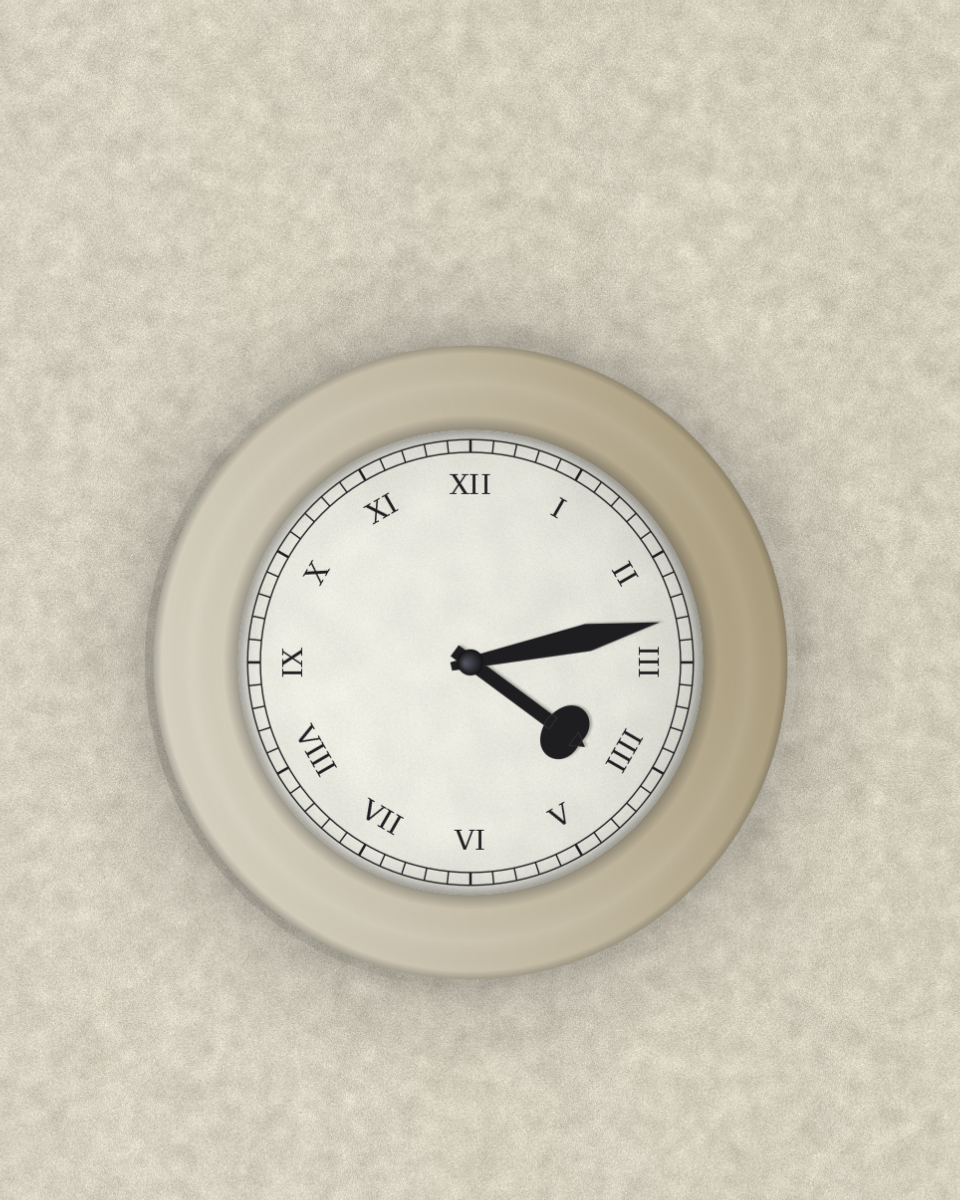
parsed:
4:13
